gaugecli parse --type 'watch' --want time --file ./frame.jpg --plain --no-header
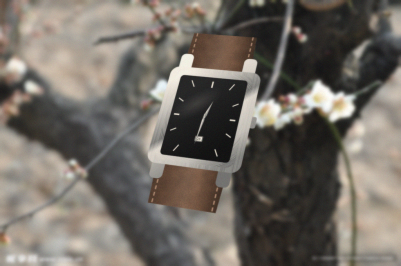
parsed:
12:31
